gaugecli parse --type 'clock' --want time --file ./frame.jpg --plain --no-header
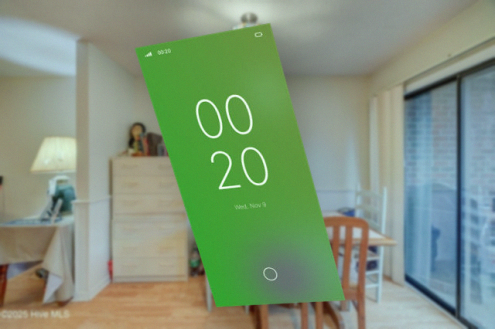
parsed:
0:20
